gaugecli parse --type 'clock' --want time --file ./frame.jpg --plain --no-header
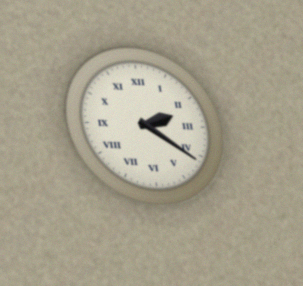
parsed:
2:21
